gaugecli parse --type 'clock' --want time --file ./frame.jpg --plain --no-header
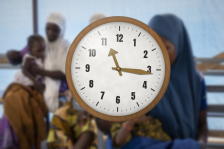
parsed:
11:16
